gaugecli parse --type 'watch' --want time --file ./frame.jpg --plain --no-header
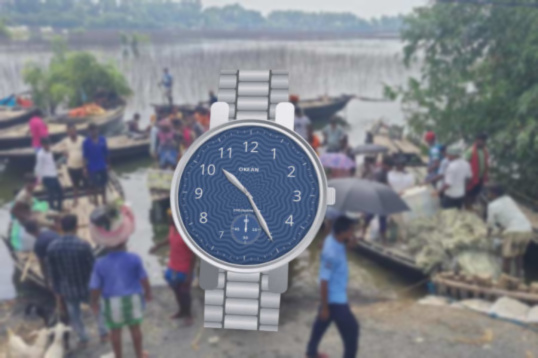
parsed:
10:25
